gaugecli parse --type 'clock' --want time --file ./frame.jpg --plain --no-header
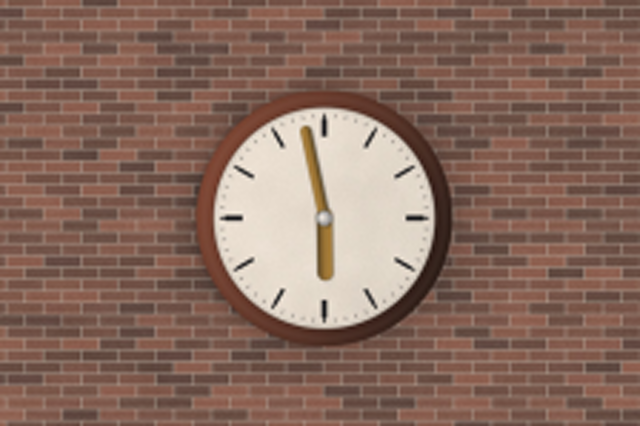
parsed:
5:58
